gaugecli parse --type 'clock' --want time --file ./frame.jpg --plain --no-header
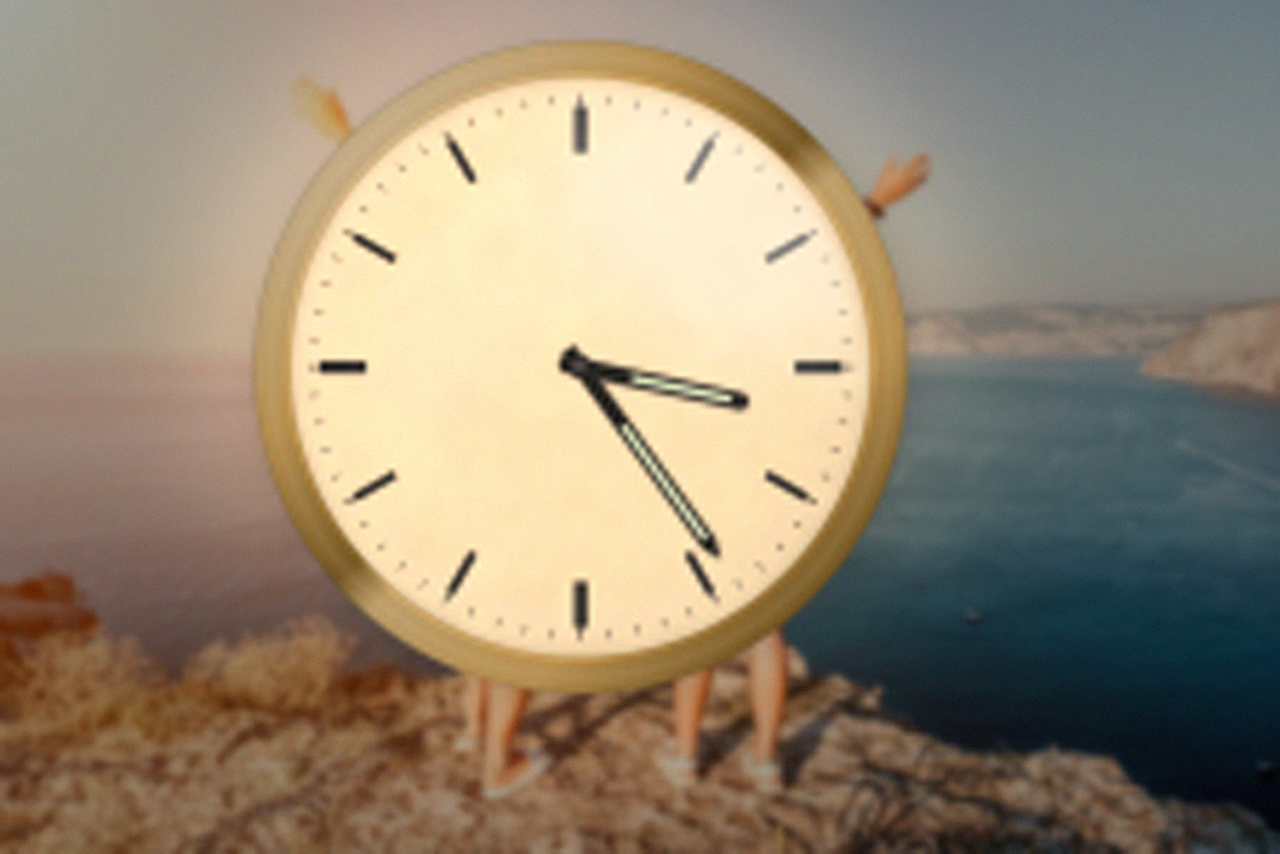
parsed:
3:24
